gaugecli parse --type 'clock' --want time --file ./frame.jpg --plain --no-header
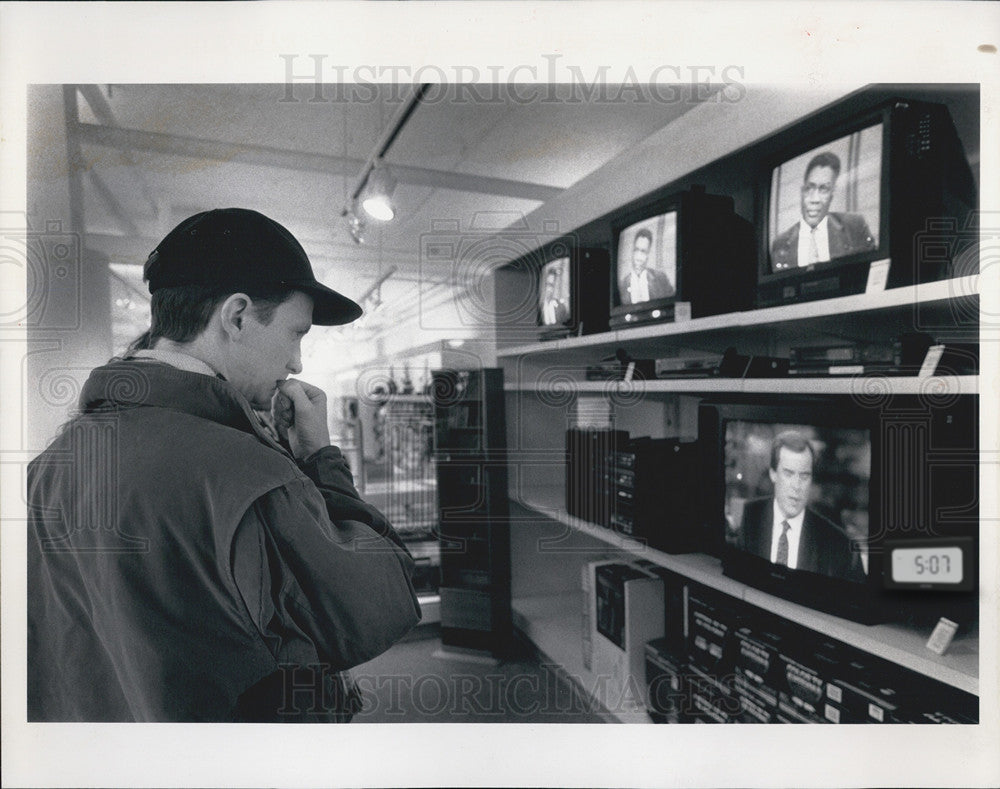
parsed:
5:07
